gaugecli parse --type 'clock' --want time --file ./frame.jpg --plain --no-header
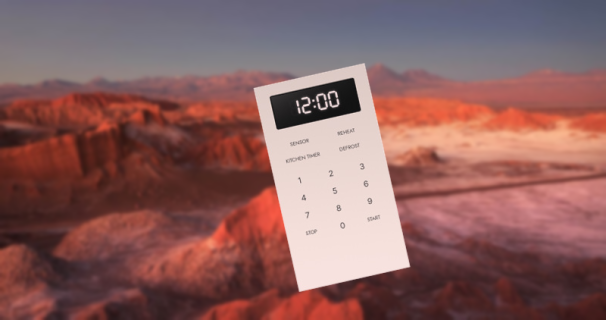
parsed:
12:00
